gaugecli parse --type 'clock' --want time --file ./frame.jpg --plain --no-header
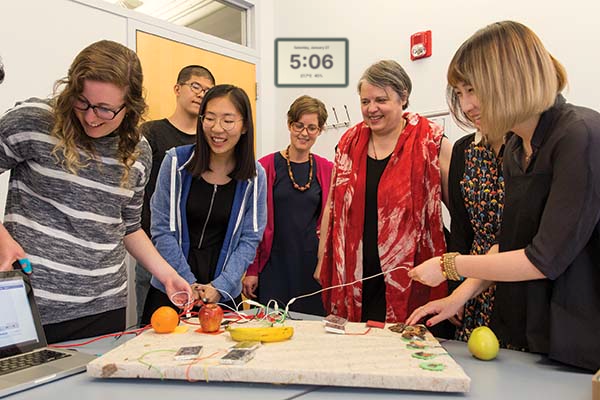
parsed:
5:06
